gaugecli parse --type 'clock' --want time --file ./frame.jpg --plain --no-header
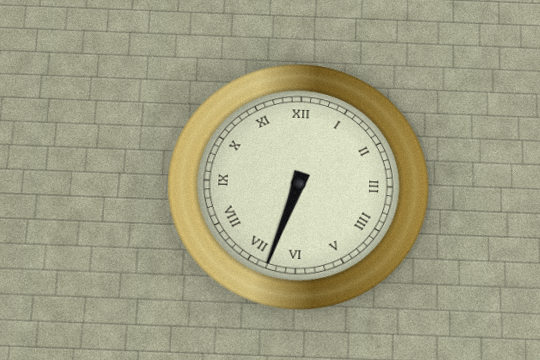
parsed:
6:33
